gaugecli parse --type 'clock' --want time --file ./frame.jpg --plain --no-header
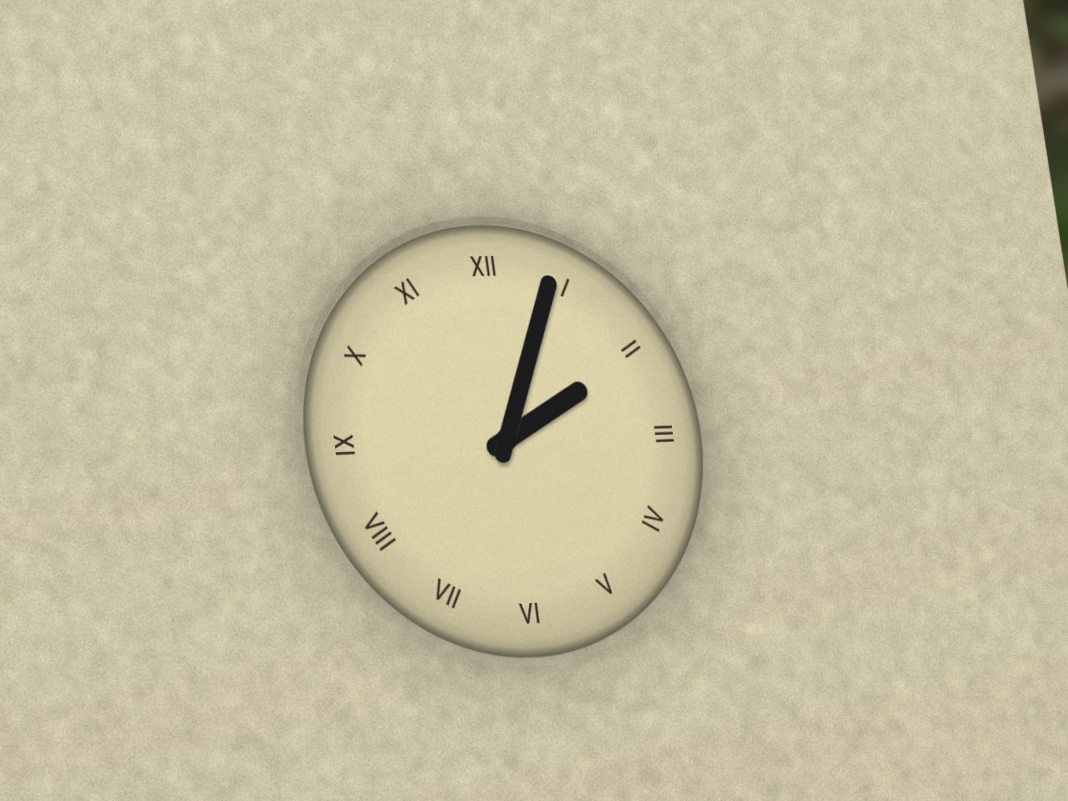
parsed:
2:04
